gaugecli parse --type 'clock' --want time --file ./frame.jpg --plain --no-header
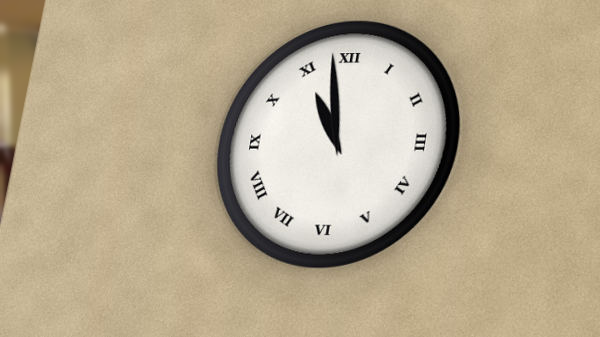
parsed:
10:58
